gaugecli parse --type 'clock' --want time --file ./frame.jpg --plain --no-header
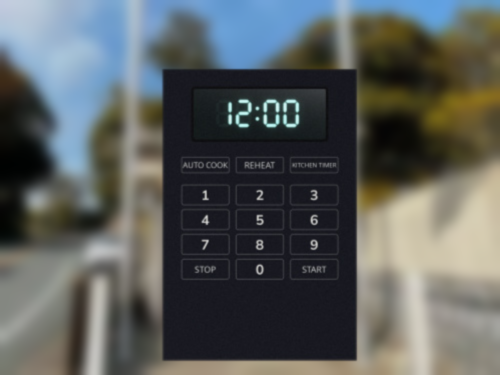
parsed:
12:00
